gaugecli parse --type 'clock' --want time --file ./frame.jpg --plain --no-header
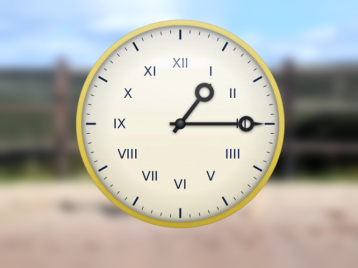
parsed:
1:15
